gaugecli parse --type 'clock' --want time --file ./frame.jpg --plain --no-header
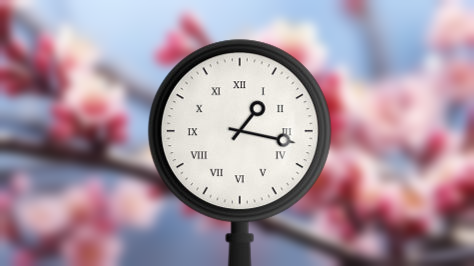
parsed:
1:17
